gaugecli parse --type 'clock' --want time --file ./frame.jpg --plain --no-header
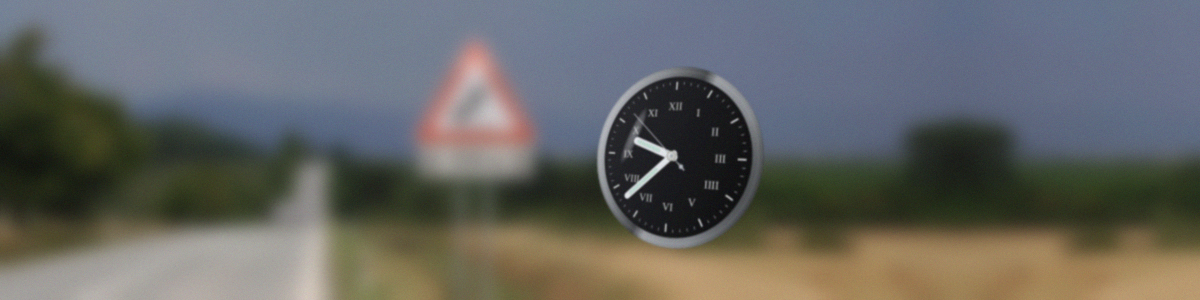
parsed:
9:37:52
